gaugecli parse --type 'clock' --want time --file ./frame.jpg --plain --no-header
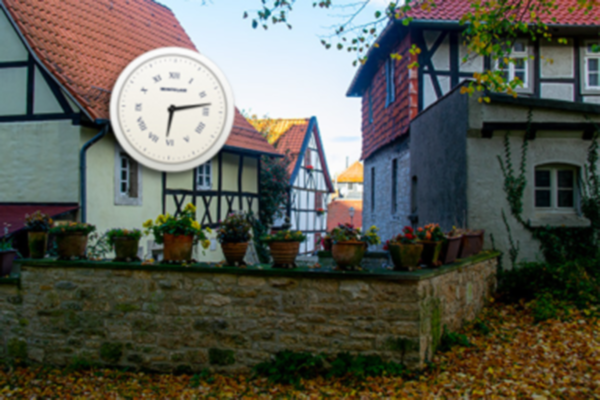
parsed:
6:13
